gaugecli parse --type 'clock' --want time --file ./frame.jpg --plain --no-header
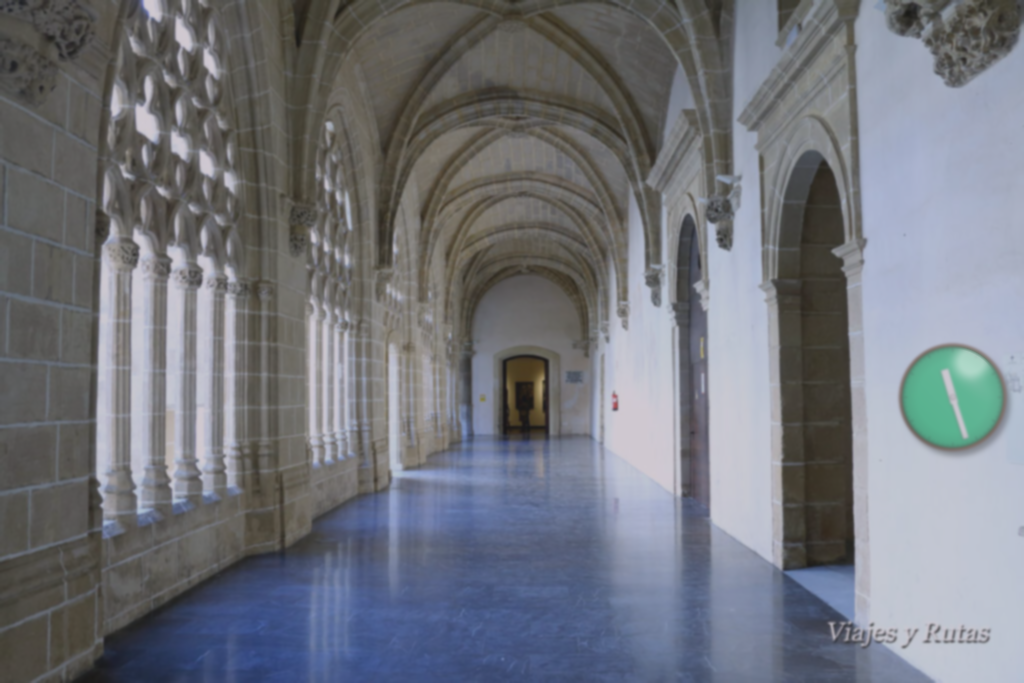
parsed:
11:27
